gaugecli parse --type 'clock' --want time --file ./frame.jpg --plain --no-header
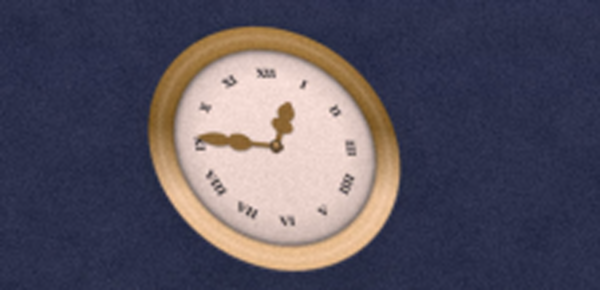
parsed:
12:46
